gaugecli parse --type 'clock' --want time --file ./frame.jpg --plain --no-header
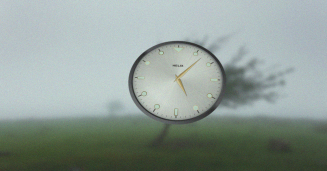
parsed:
5:07
